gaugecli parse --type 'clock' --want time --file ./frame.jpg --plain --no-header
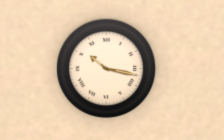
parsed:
10:17
